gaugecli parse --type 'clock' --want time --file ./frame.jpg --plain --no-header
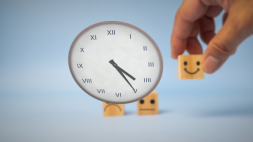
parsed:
4:25
